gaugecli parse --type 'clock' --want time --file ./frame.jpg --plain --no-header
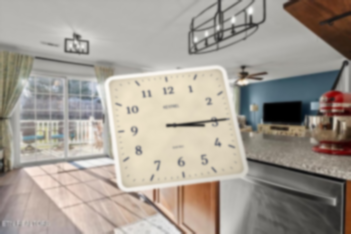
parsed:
3:15
